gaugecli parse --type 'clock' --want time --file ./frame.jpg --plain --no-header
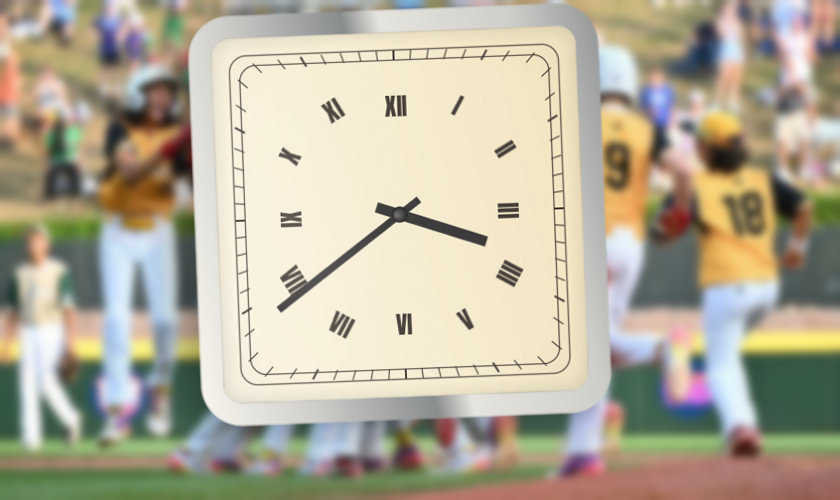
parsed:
3:39
